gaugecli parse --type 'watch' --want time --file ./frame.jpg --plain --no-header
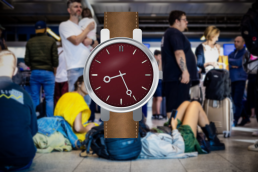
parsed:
8:26
